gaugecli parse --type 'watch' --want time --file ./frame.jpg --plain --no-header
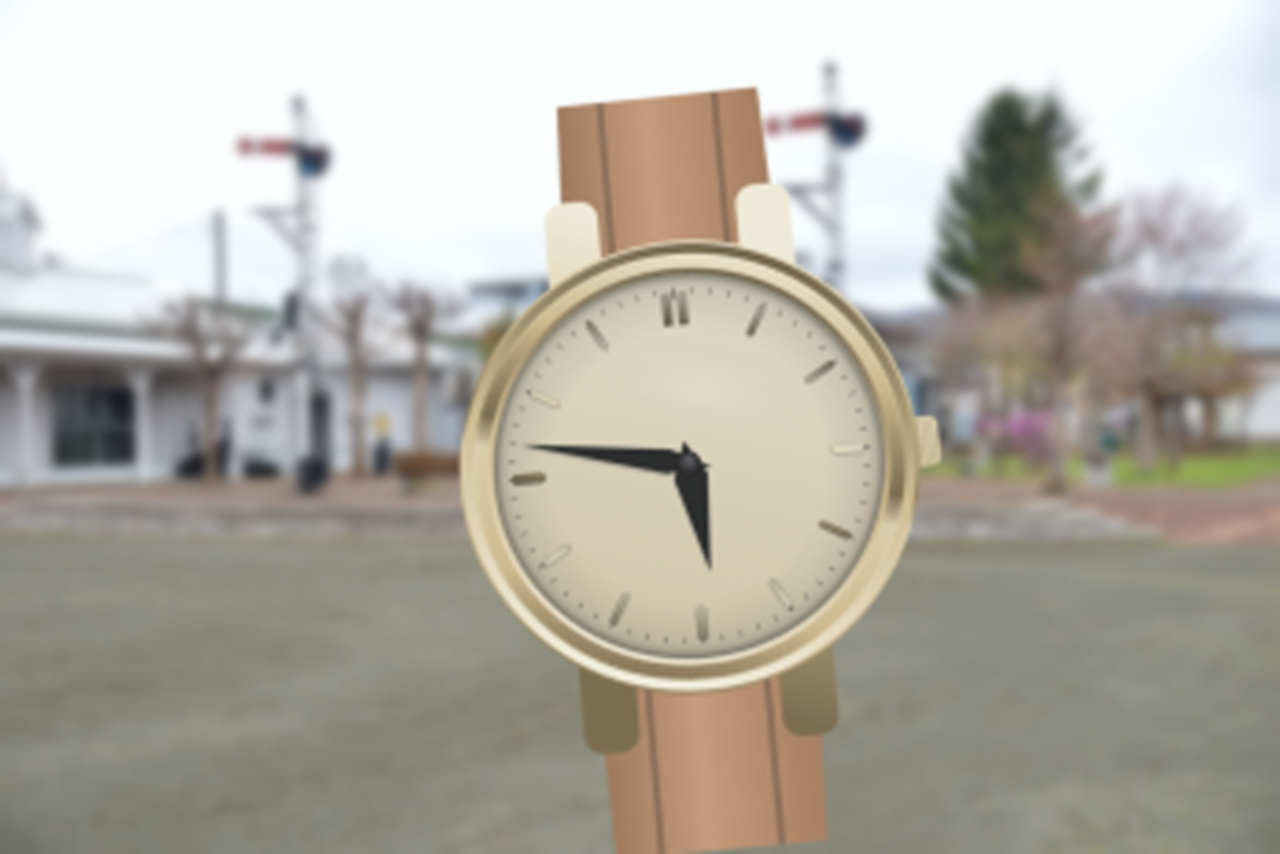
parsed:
5:47
